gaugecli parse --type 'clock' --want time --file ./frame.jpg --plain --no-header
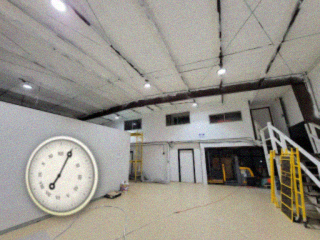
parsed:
7:04
